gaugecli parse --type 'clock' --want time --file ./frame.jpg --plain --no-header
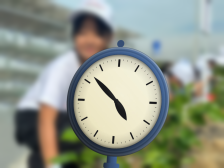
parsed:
4:52
